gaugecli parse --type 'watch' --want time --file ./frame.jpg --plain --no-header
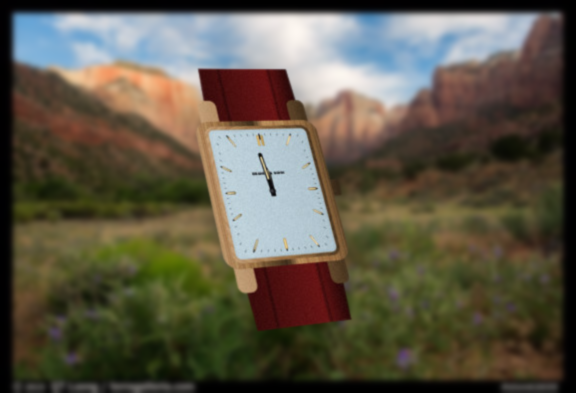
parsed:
11:59
